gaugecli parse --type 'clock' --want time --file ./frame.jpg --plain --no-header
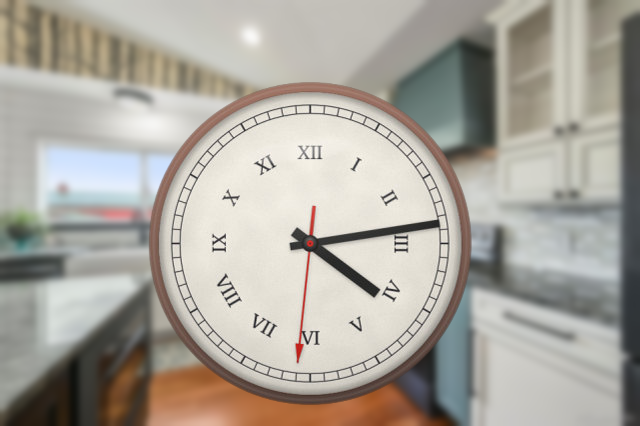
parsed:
4:13:31
